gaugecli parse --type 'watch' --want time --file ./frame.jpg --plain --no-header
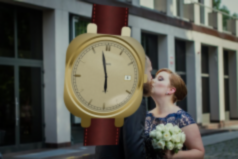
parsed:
5:58
